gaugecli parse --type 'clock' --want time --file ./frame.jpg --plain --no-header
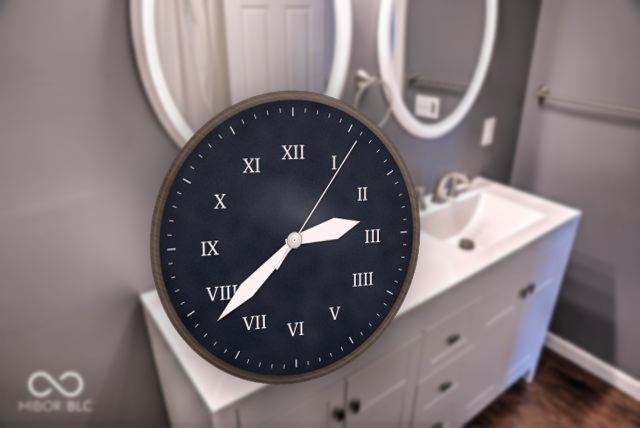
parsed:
2:38:06
